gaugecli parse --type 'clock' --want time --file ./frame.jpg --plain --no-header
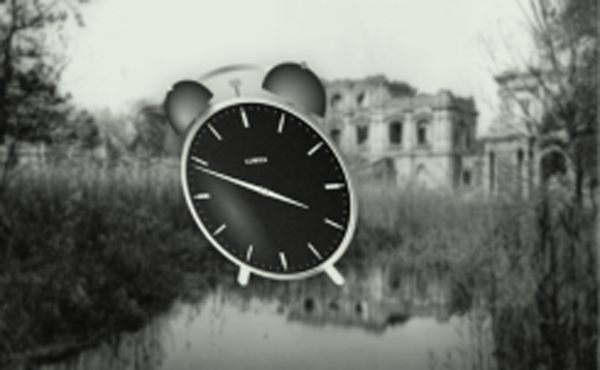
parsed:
3:49
